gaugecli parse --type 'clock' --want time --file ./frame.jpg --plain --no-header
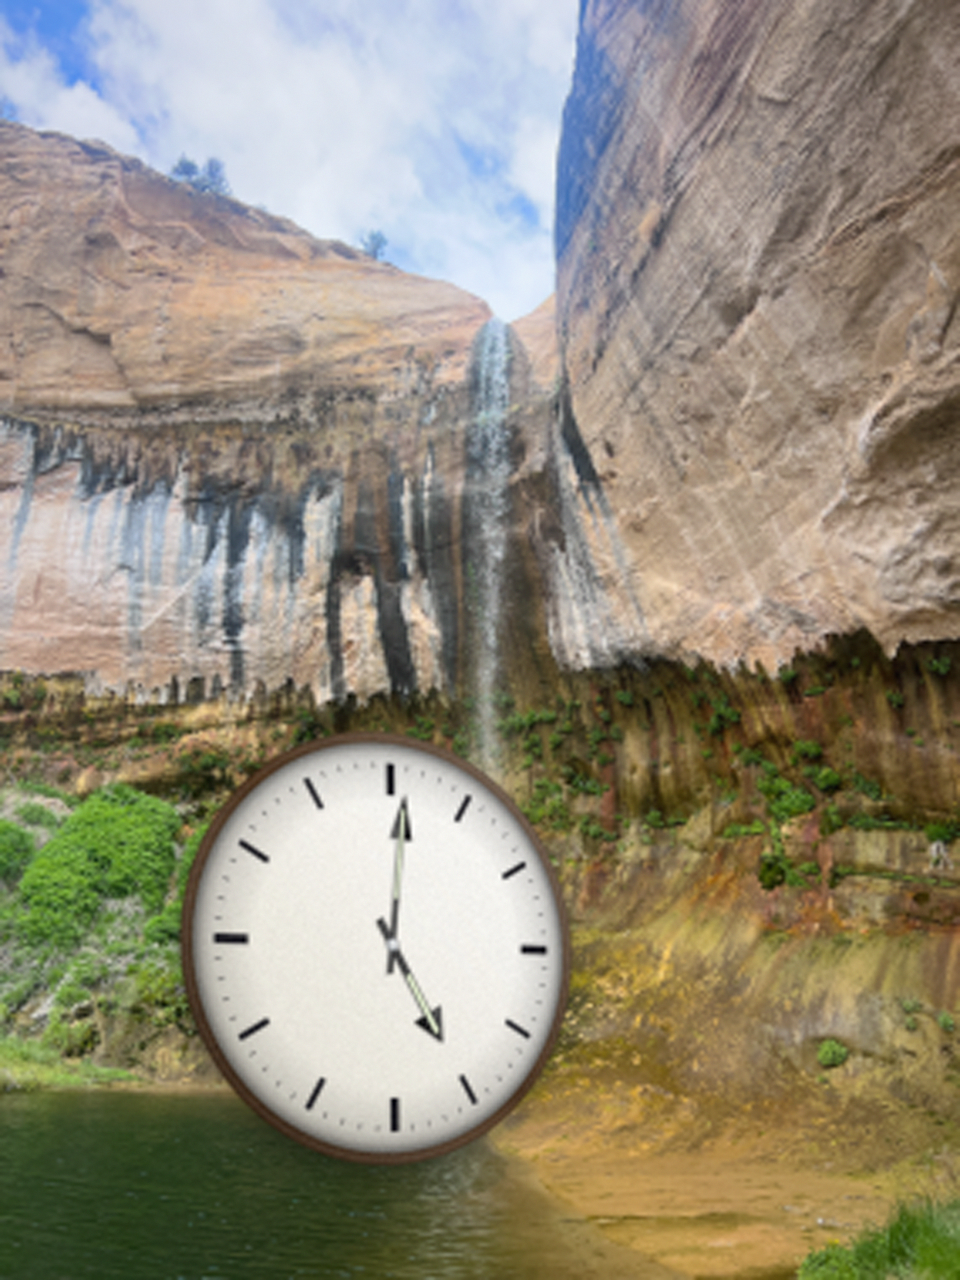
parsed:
5:01
